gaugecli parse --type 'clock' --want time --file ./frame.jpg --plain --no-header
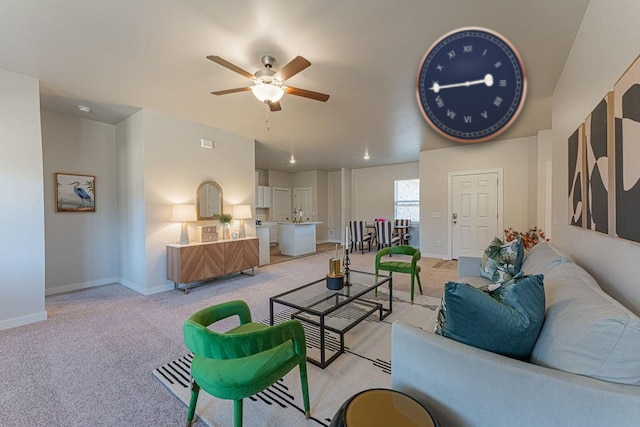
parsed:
2:44
